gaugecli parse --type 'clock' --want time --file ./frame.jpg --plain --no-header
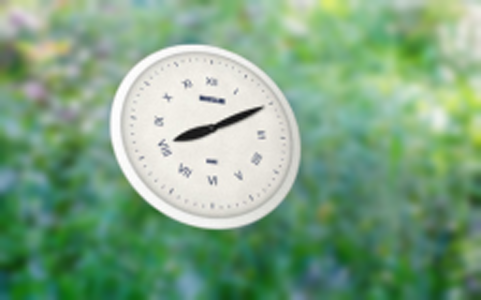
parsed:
8:10
